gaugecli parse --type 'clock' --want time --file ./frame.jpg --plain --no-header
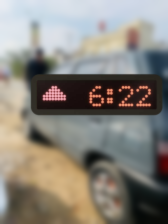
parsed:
6:22
